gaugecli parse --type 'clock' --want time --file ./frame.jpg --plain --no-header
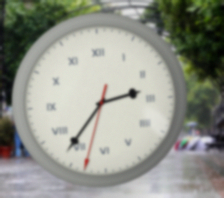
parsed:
2:36:33
